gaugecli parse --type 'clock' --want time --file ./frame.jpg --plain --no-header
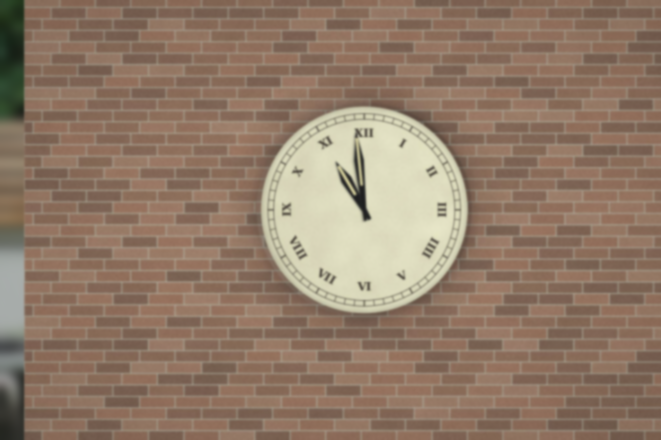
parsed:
10:59
